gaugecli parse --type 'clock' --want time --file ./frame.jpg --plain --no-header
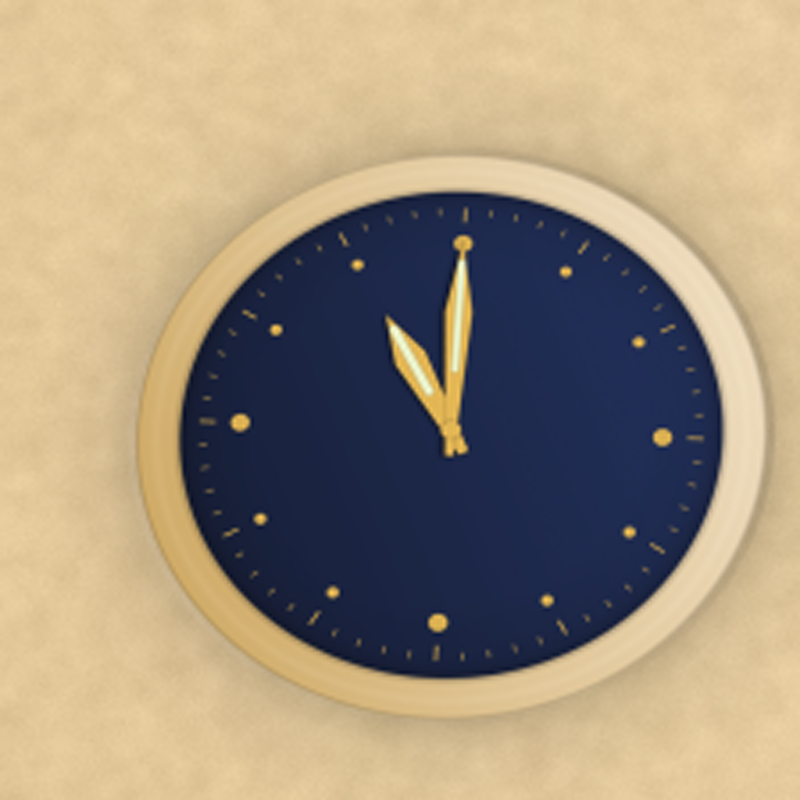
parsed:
11:00
